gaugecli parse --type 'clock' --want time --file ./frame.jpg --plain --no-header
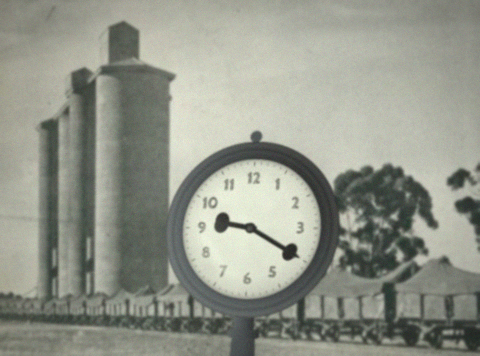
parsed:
9:20
